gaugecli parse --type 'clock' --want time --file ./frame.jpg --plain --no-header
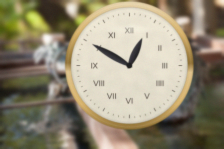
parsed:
12:50
